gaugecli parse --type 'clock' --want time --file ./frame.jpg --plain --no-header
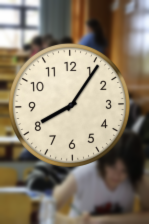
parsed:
8:06
